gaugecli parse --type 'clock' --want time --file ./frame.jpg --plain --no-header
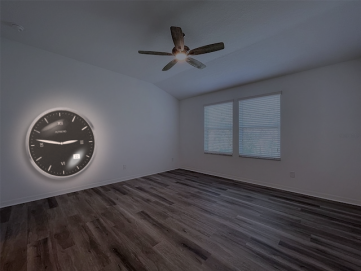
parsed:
2:47
